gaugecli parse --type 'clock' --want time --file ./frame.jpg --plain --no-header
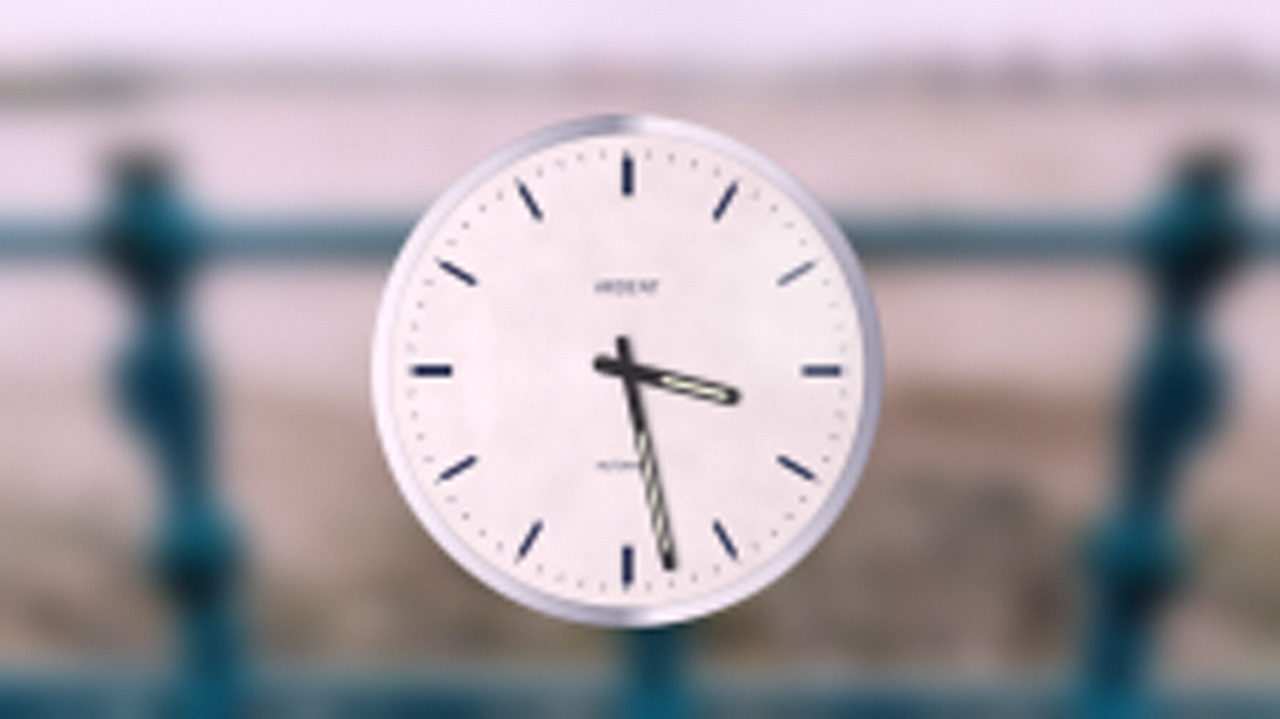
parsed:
3:28
